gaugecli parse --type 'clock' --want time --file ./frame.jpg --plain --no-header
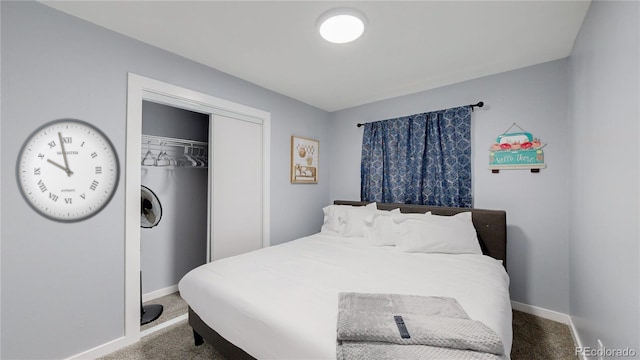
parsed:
9:58
